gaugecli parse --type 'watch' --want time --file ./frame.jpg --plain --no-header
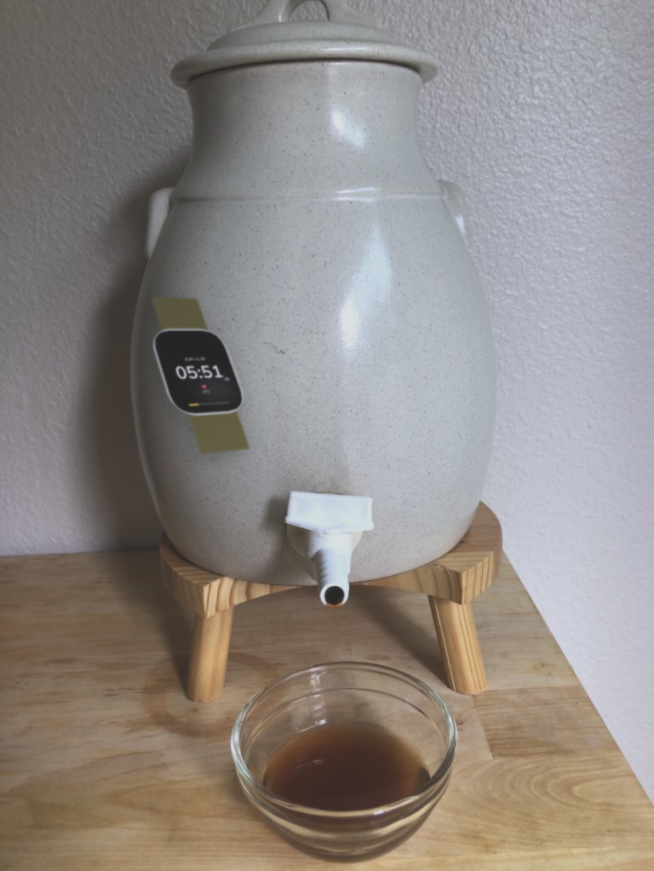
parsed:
5:51
